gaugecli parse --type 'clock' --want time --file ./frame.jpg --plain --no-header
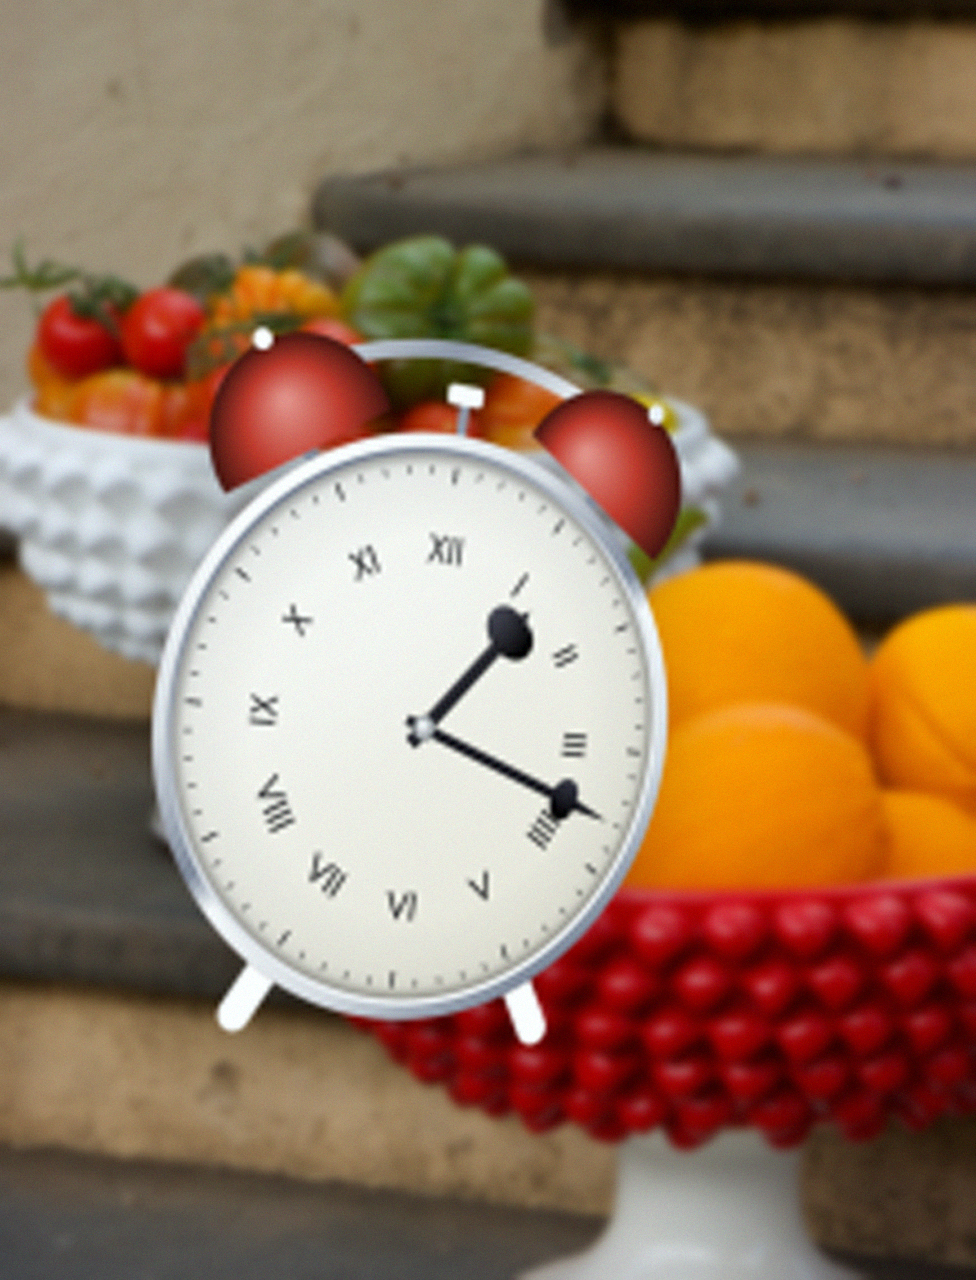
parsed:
1:18
